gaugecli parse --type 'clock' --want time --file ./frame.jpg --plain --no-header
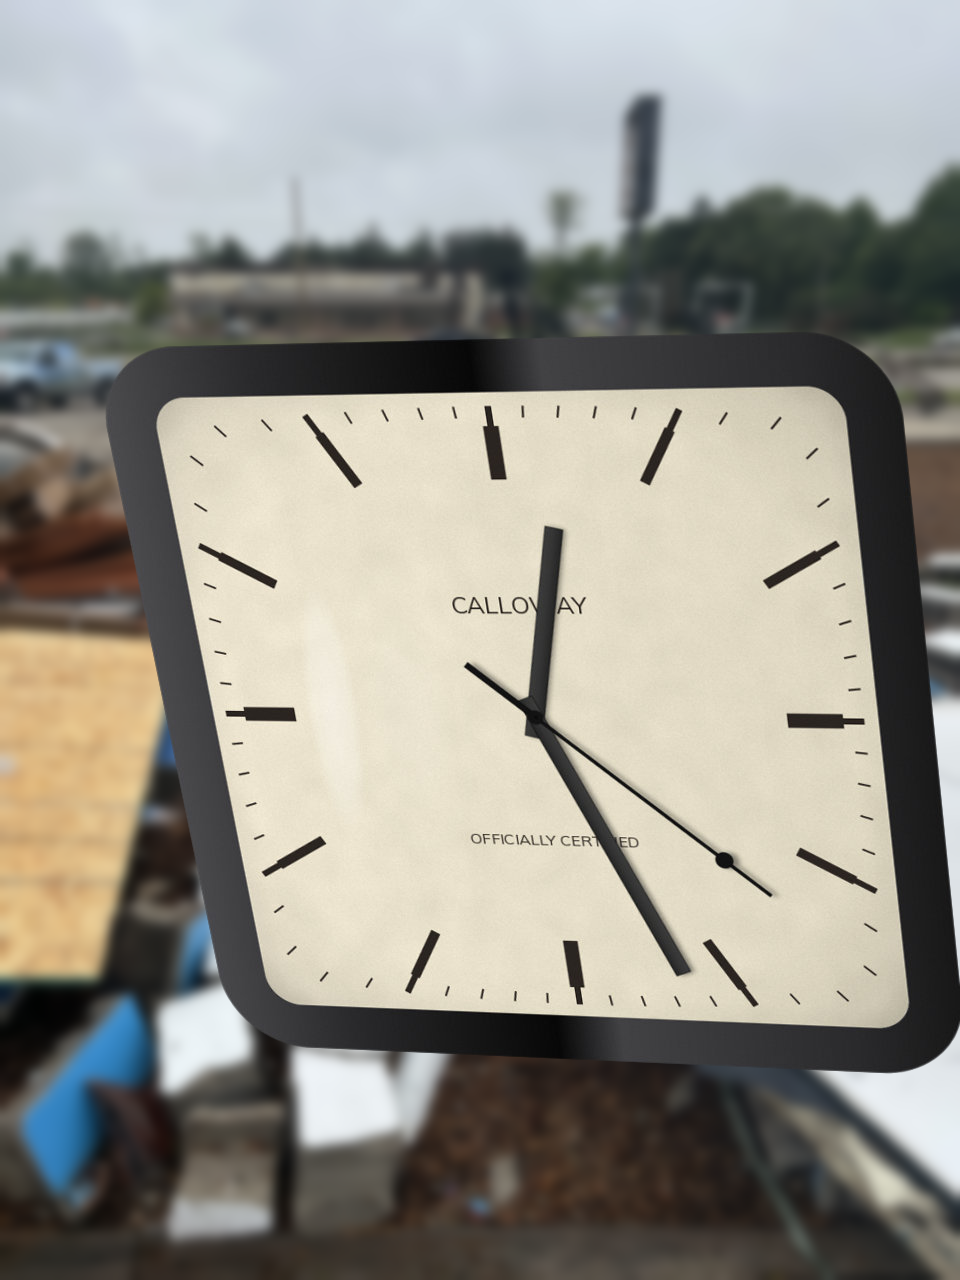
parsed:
12:26:22
